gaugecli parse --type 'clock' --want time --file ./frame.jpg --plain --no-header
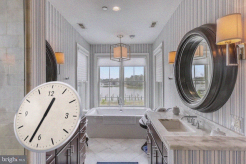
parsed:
12:33
